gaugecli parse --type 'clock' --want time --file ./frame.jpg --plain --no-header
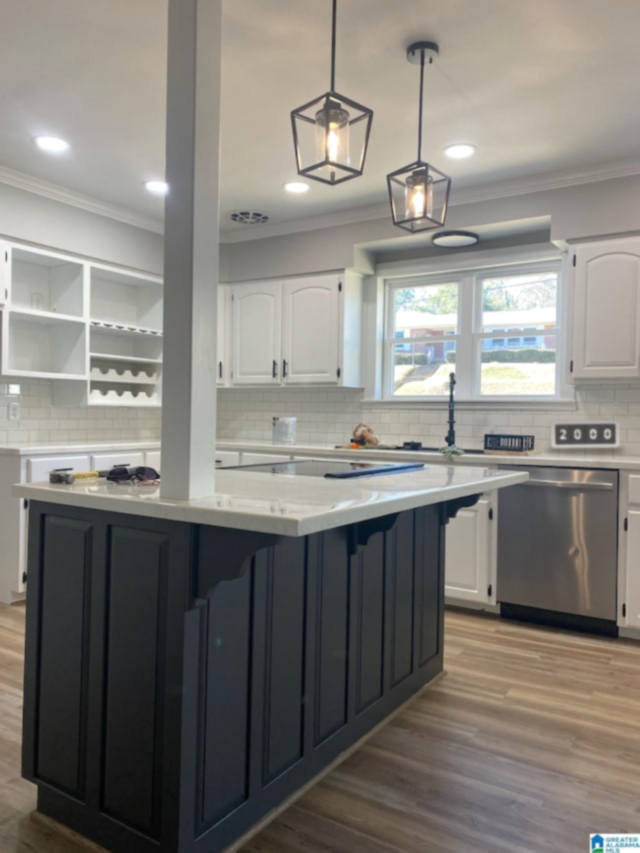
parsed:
20:00
